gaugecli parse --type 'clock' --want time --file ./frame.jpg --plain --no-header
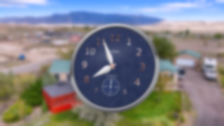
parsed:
7:56
